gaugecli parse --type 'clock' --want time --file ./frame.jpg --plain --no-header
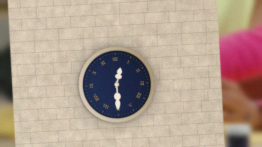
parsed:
12:30
